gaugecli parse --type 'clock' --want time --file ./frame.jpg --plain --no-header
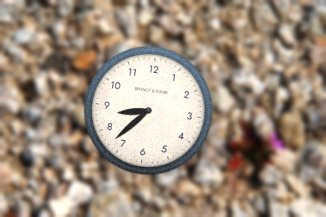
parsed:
8:37
